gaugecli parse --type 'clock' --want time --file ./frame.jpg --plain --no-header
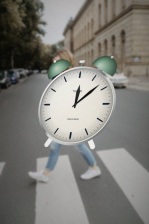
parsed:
12:08
